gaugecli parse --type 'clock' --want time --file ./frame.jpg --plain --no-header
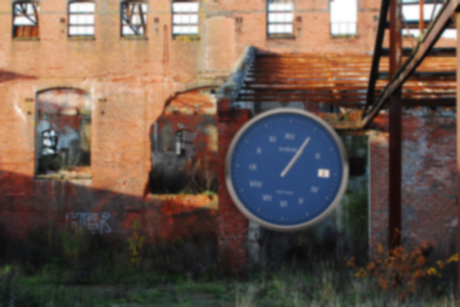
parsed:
1:05
